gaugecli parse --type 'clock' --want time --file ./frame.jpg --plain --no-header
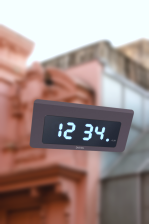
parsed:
12:34
